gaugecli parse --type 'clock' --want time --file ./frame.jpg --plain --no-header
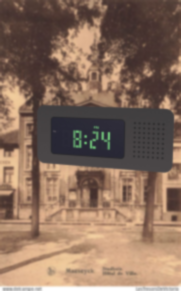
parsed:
8:24
